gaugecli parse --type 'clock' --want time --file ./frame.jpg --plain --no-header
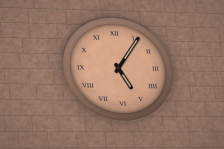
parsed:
5:06
